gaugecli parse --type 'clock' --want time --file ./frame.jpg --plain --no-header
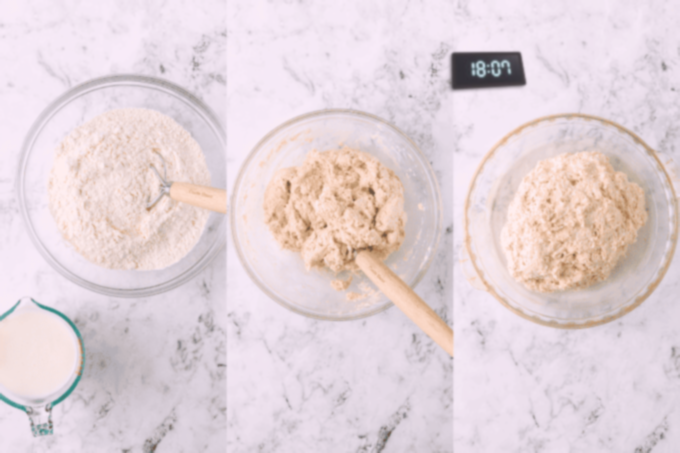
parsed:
18:07
